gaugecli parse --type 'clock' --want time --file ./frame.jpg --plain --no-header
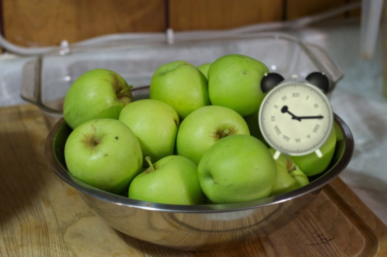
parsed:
10:15
